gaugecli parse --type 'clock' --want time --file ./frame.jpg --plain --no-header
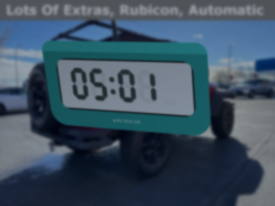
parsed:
5:01
